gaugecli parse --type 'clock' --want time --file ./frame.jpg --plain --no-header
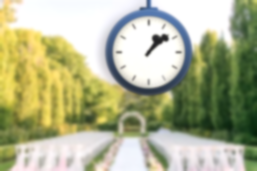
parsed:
1:08
